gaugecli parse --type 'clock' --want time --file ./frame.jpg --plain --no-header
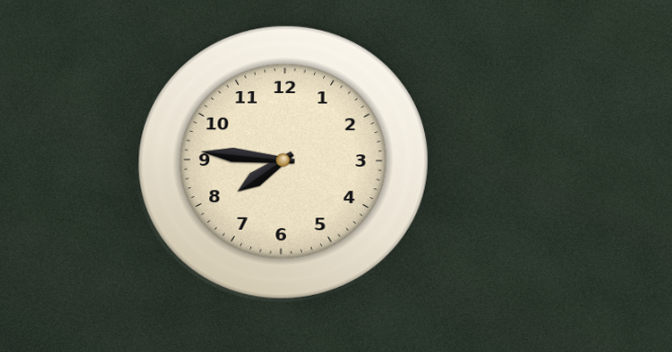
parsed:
7:46
